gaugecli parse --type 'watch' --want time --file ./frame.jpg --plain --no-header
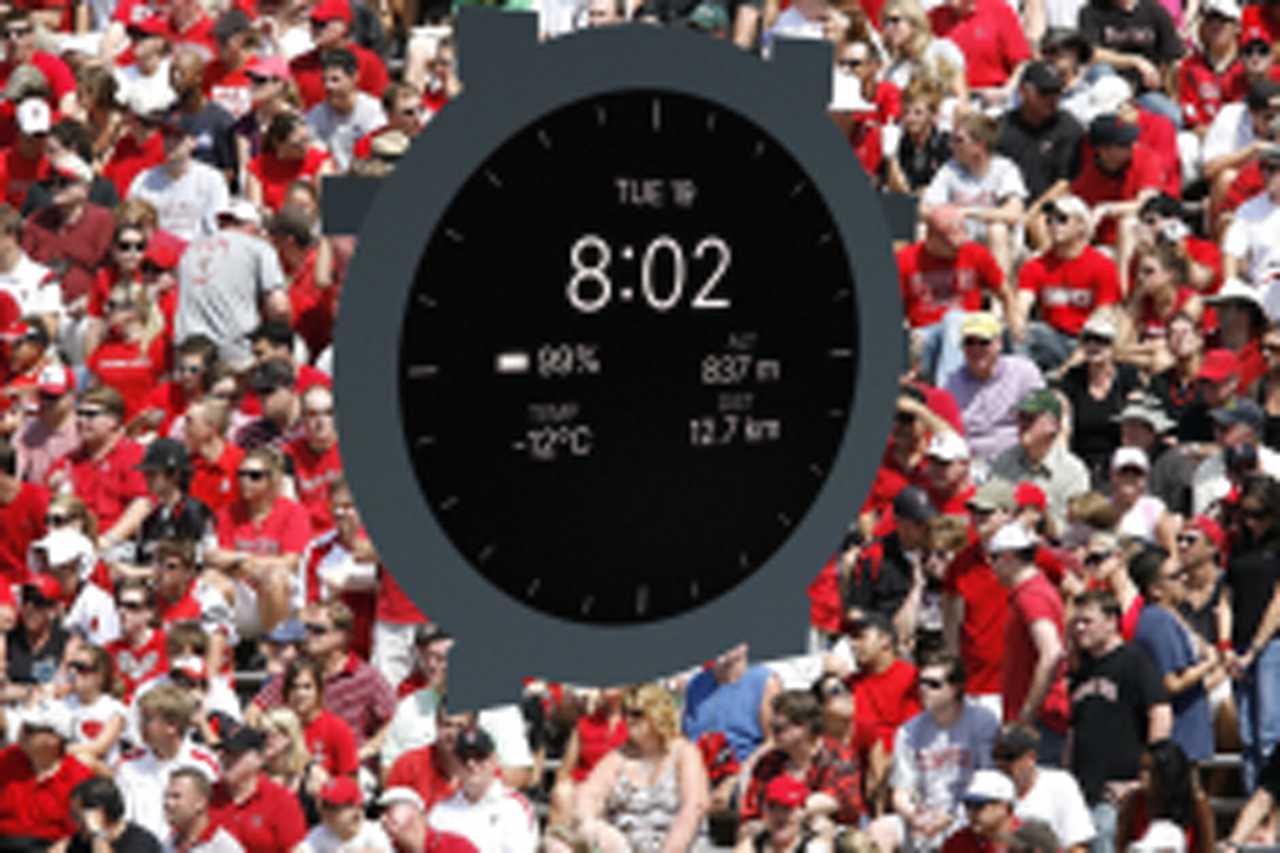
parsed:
8:02
